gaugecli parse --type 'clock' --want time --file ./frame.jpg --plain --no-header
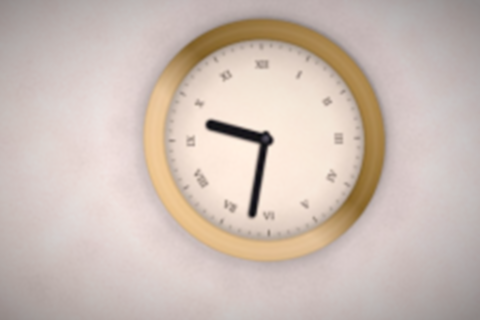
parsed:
9:32
